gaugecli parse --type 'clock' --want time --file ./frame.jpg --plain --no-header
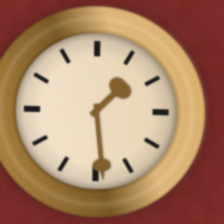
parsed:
1:29
